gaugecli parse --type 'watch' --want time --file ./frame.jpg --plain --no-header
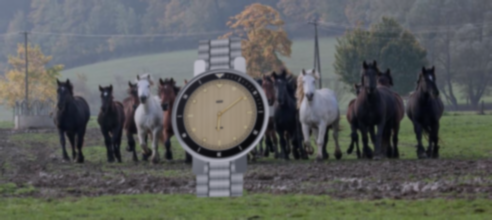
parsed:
6:09
